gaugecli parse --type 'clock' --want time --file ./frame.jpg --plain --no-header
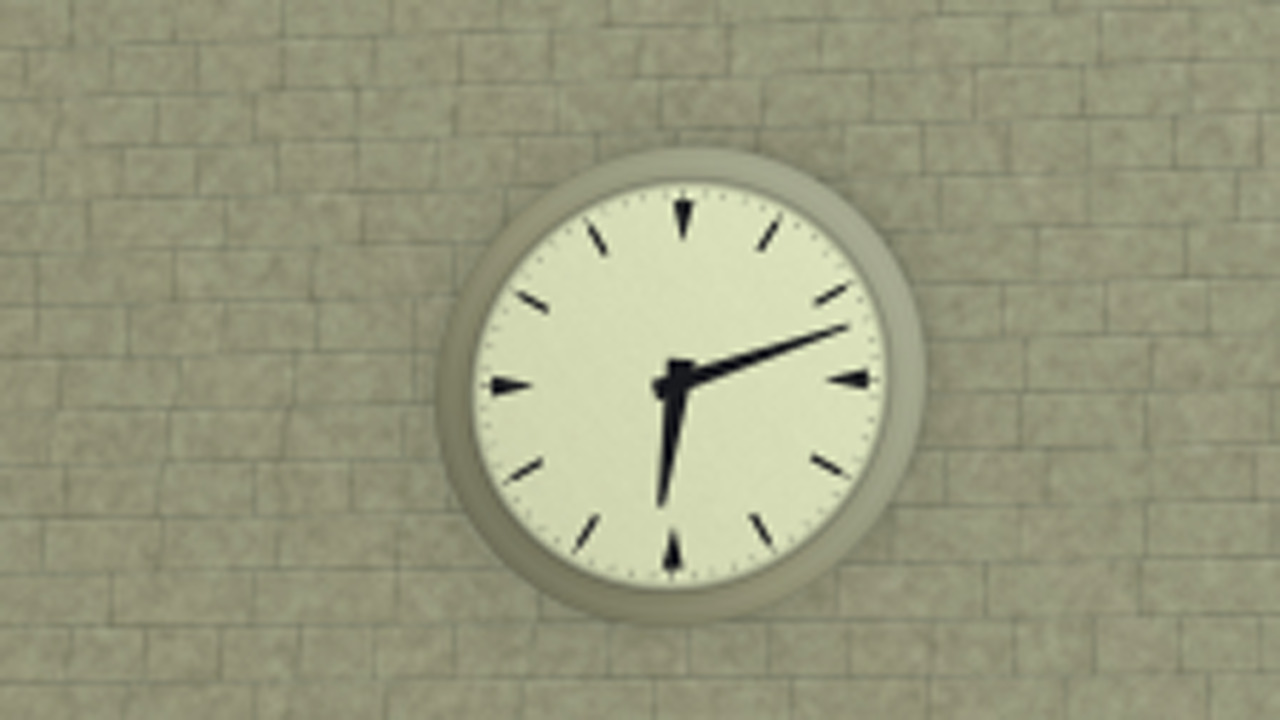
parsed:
6:12
